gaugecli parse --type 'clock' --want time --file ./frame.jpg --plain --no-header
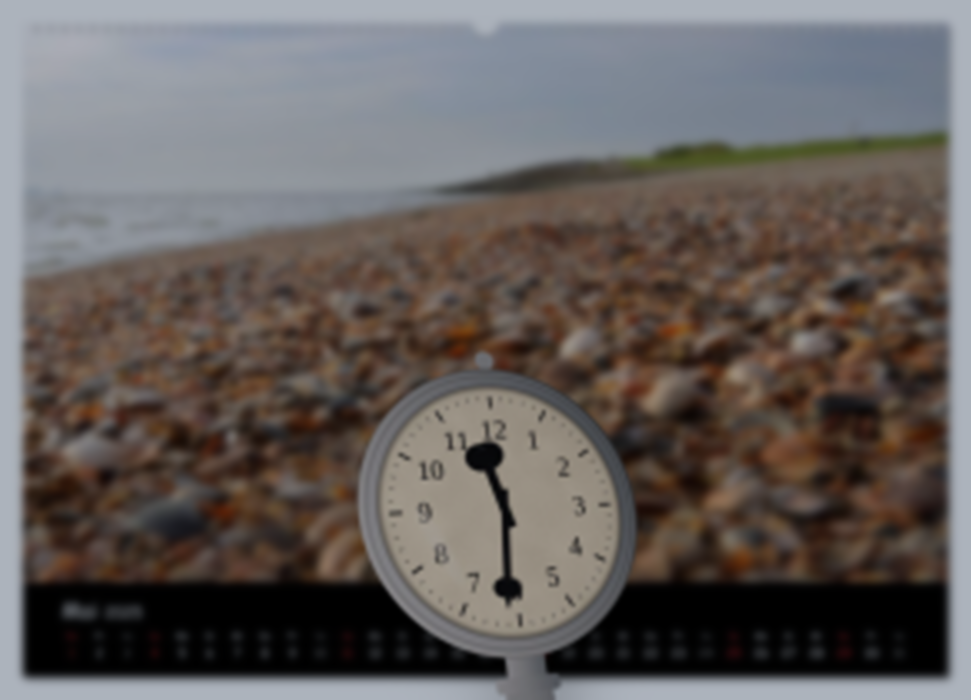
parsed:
11:31
